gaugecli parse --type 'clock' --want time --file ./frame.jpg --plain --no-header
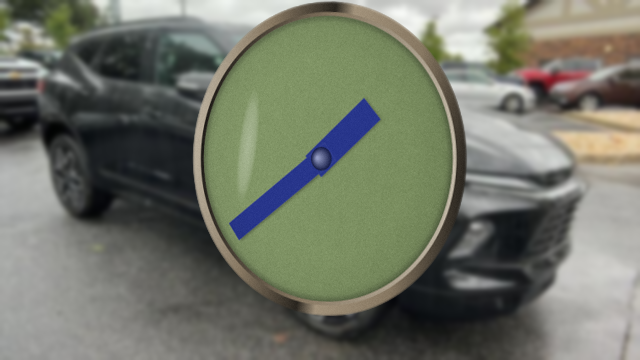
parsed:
1:39
